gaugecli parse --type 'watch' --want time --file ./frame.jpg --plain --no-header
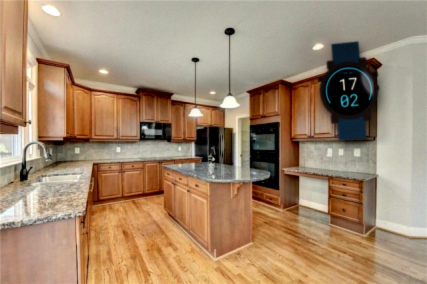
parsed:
17:02
